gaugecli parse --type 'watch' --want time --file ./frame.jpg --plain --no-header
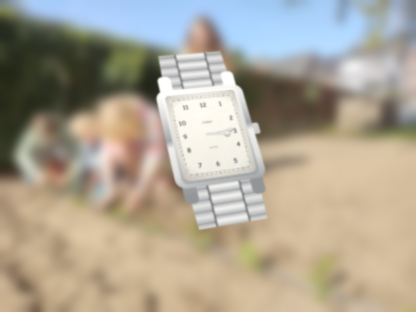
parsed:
3:14
